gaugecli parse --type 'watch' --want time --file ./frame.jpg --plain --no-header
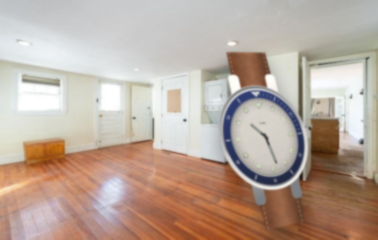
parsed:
10:28
